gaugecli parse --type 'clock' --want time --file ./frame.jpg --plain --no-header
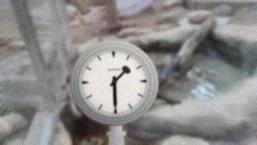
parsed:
1:30
